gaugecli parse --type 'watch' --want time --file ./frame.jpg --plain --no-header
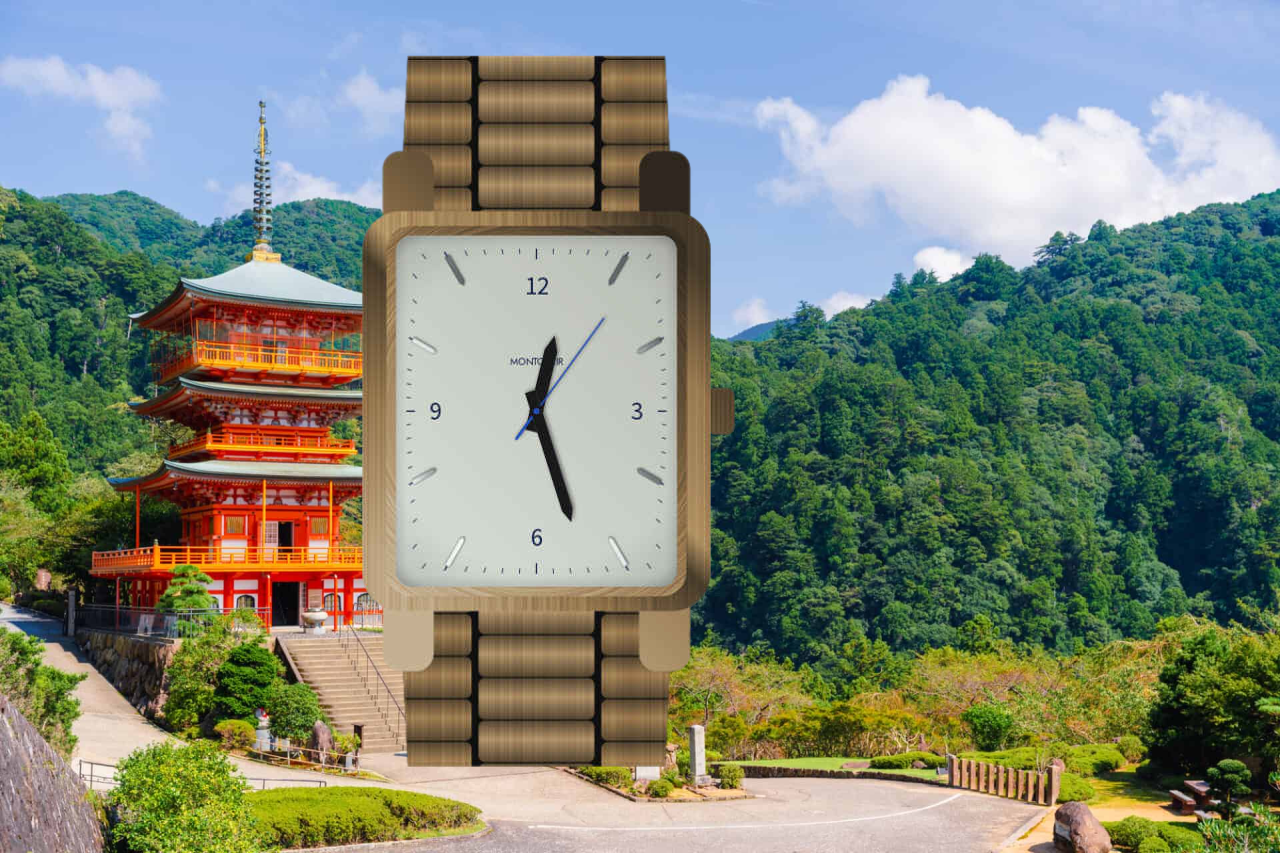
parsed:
12:27:06
